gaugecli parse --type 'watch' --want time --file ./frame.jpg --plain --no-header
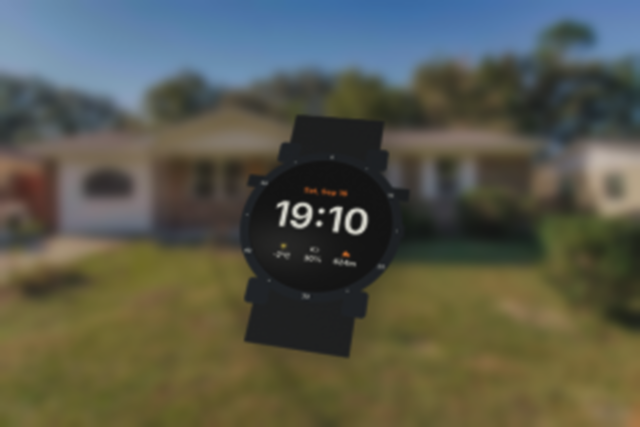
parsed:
19:10
